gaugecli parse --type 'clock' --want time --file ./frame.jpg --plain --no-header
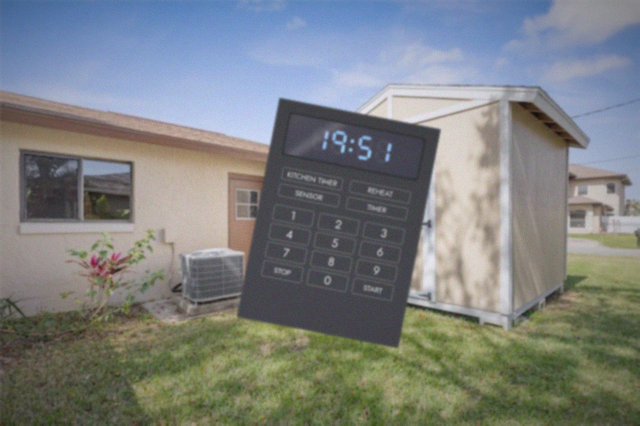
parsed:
19:51
